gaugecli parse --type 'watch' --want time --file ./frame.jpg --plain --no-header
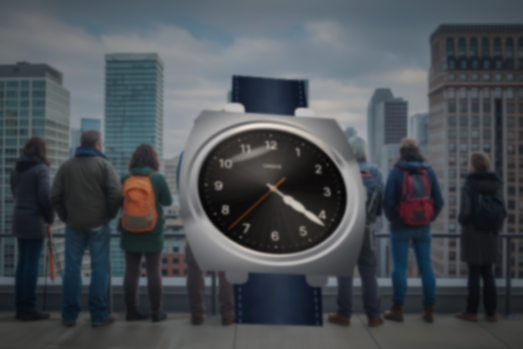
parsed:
4:21:37
